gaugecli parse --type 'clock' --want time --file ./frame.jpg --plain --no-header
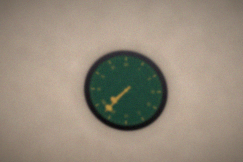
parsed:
7:37
